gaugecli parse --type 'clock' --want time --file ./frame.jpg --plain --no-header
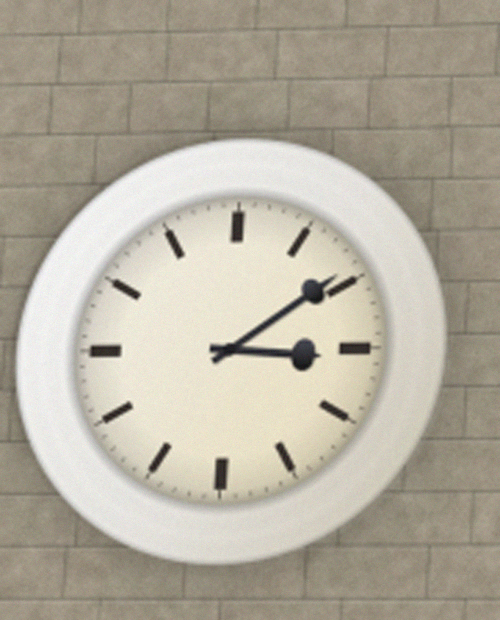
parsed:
3:09
